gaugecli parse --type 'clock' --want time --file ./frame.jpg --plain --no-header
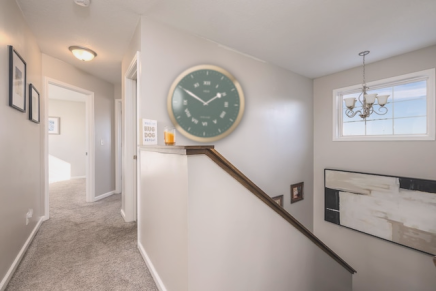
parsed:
1:50
